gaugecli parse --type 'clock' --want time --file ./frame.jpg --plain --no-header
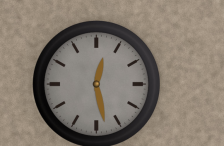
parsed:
12:28
